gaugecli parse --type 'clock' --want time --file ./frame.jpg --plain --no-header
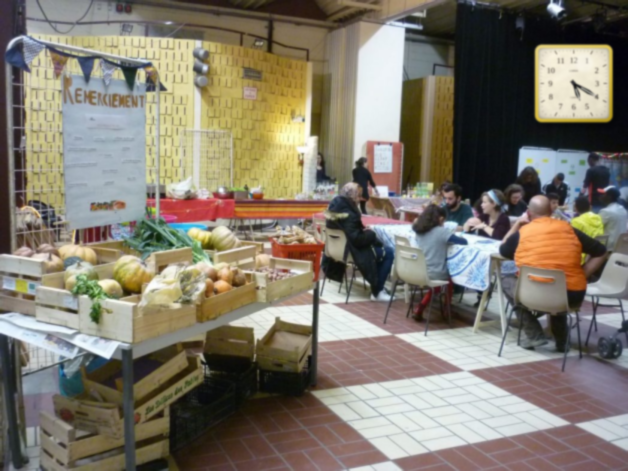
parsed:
5:20
